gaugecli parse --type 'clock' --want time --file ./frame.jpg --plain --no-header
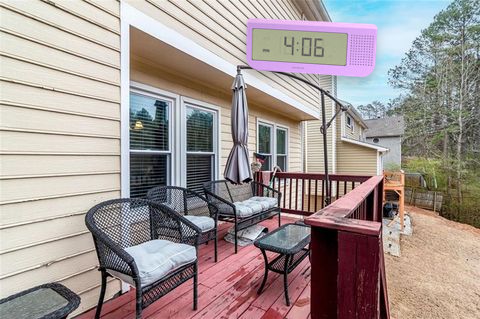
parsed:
4:06
